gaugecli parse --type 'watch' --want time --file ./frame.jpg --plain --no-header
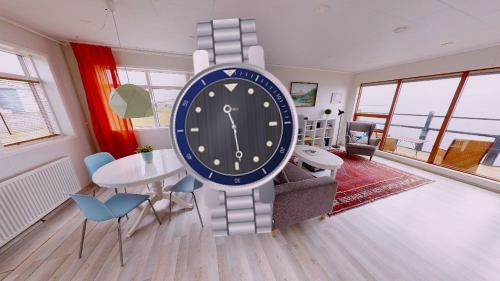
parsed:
11:29
